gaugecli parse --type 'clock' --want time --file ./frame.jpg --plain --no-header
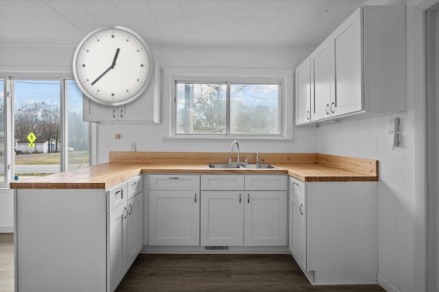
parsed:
12:38
